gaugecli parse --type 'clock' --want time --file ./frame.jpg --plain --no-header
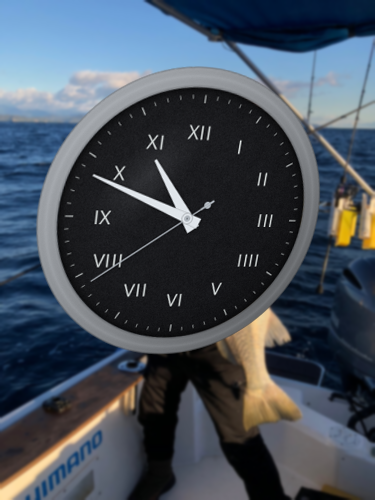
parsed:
10:48:39
